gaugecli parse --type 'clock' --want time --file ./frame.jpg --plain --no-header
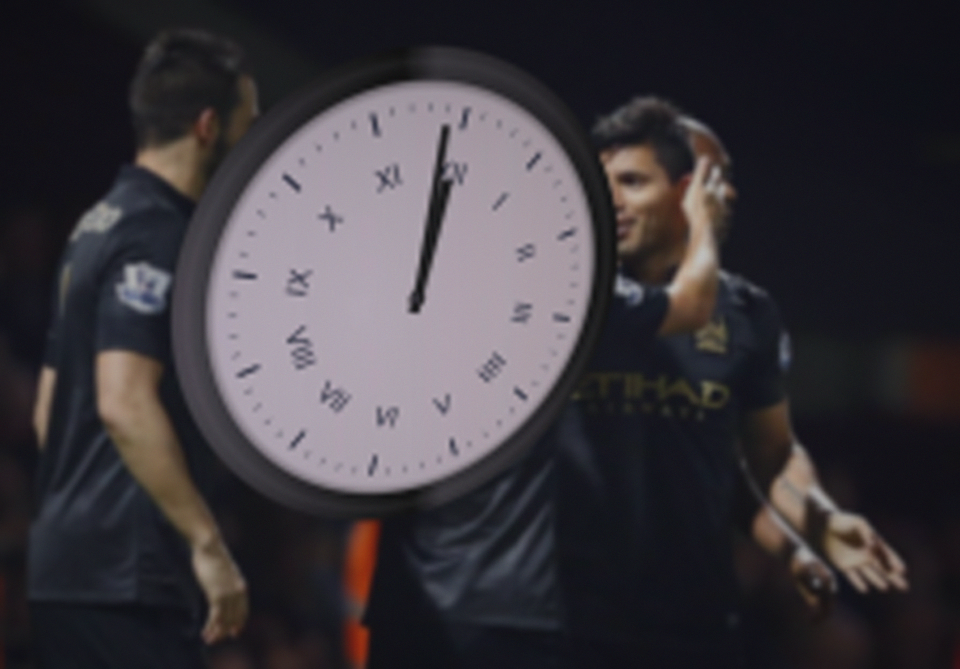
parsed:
11:59
